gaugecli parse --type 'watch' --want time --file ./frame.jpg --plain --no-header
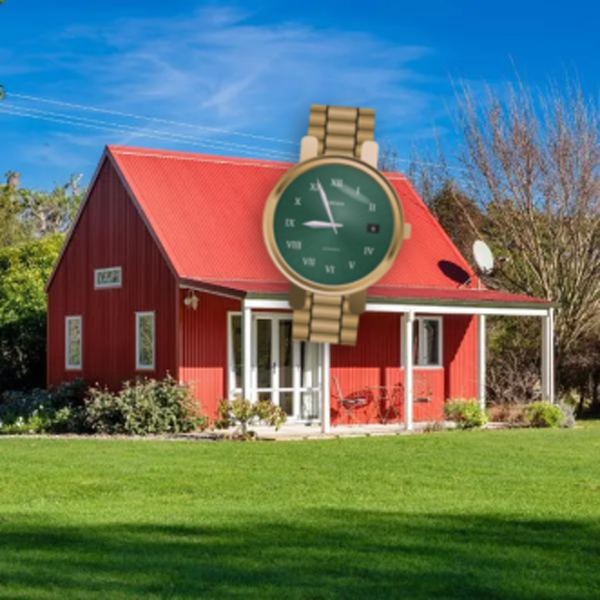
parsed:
8:56
